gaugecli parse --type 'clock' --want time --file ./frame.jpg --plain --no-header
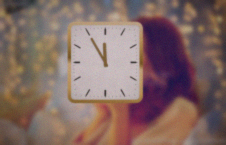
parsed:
11:55
